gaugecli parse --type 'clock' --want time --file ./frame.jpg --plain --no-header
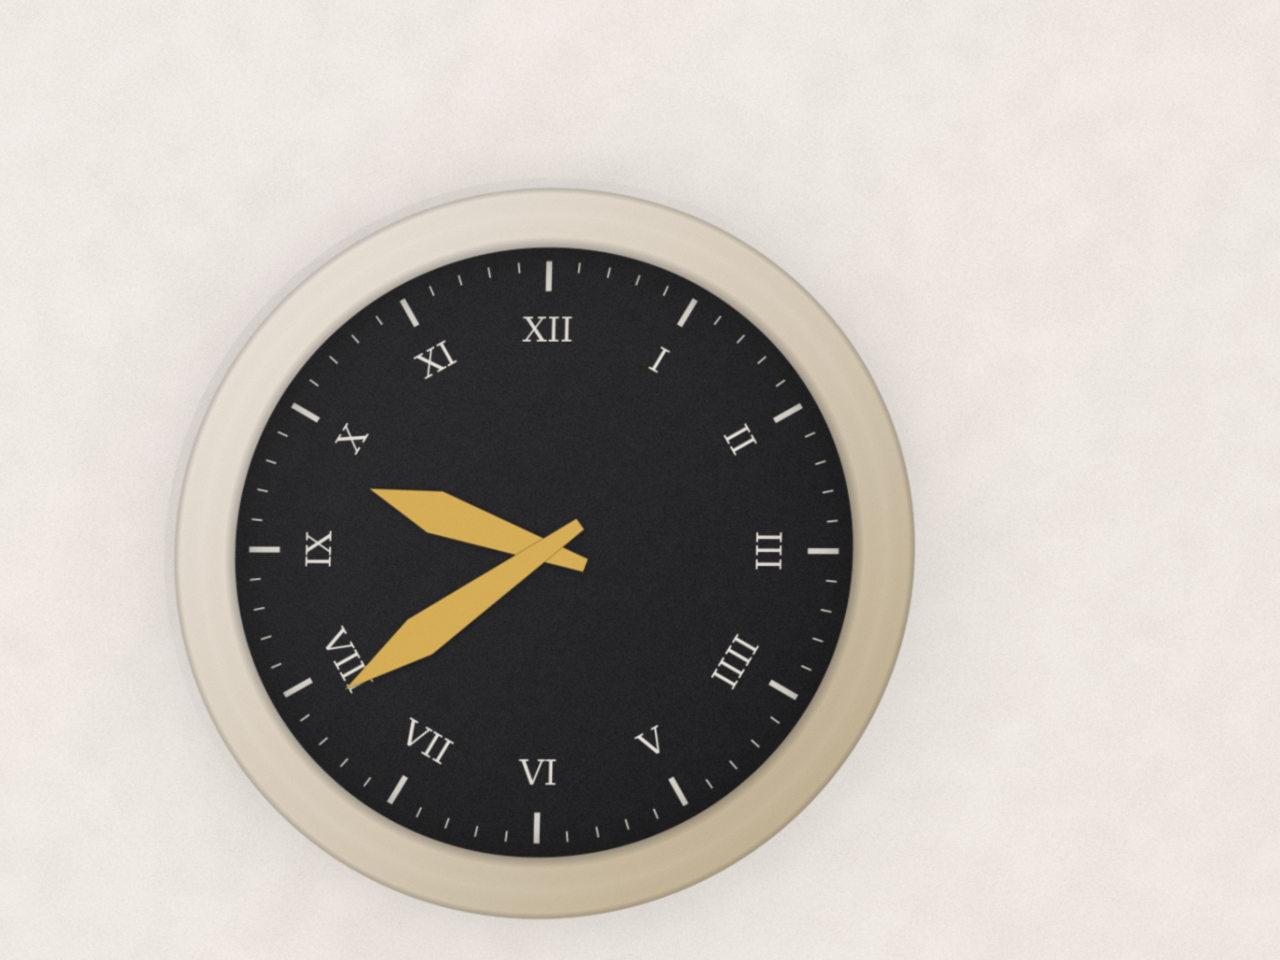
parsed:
9:39
